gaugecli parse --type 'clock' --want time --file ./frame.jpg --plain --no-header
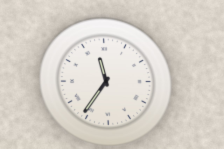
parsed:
11:36
